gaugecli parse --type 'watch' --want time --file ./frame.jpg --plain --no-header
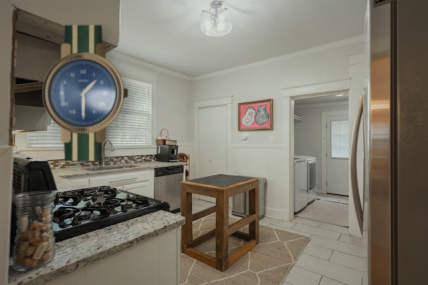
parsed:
1:30
